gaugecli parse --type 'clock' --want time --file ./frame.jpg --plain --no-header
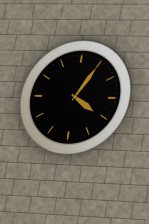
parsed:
4:05
